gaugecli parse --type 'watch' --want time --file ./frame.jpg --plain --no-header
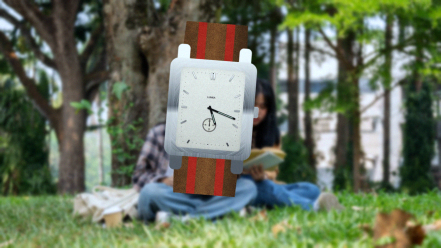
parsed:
5:18
